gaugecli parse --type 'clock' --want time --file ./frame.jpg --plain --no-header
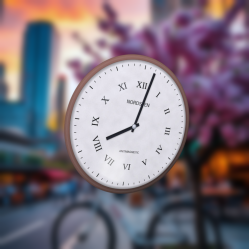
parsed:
8:02
